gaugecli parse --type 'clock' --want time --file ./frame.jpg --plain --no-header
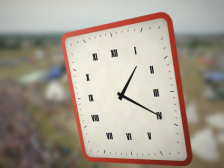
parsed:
1:20
